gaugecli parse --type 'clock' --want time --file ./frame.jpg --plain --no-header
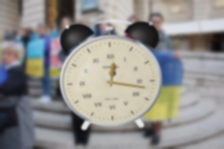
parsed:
12:17
